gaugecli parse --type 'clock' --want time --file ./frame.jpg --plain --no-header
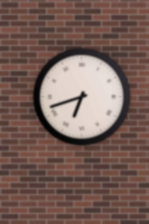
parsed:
6:42
